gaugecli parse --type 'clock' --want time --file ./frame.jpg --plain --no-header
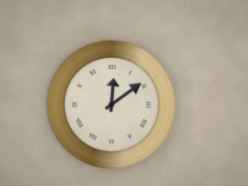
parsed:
12:09
